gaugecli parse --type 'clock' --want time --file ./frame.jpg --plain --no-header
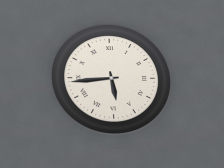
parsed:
5:44
